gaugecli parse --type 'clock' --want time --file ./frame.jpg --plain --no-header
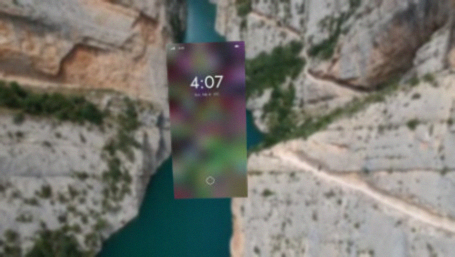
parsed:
4:07
